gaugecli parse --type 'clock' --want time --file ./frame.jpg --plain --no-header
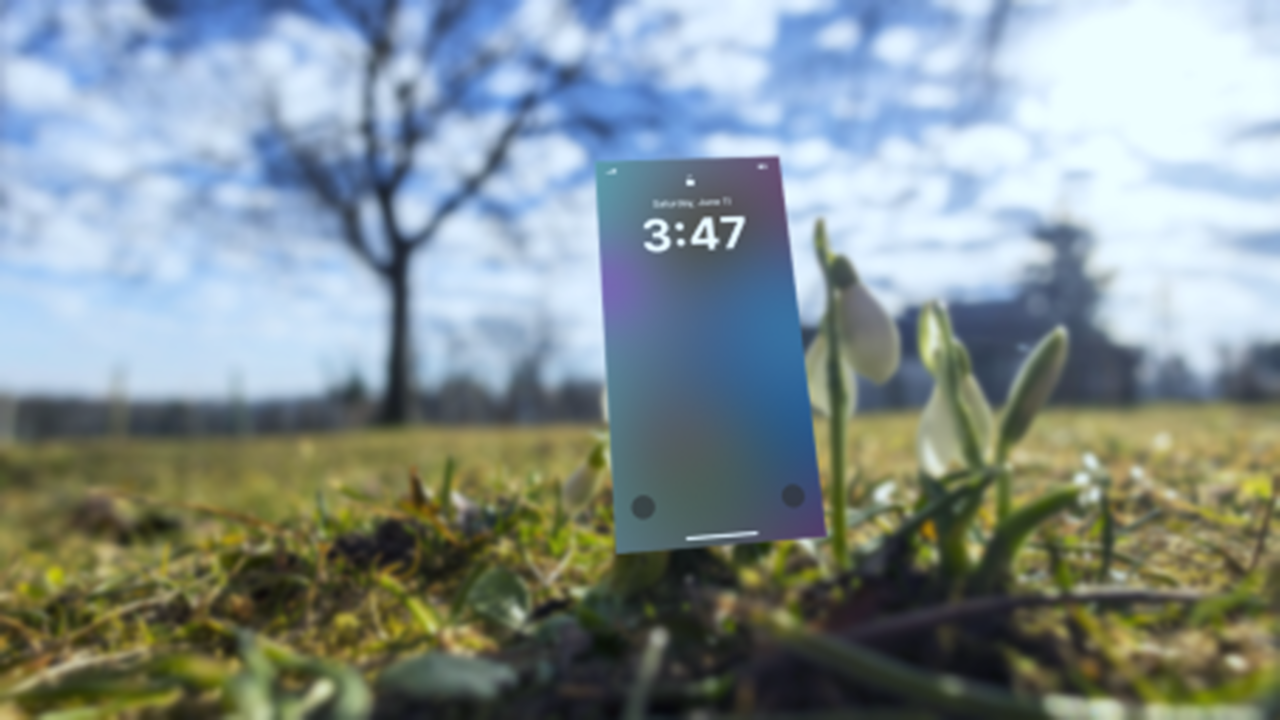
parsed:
3:47
